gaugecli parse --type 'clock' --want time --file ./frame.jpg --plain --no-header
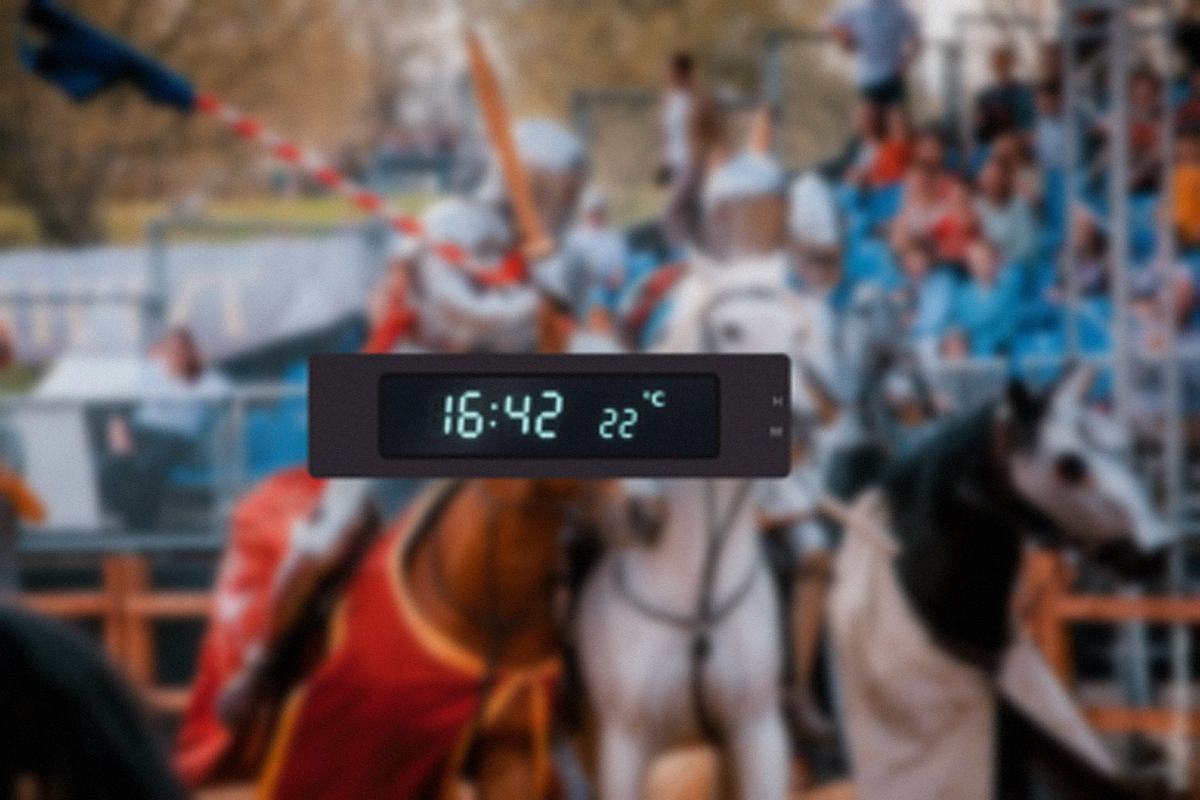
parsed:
16:42
